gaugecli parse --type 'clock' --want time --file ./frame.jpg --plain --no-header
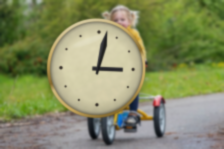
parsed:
3:02
